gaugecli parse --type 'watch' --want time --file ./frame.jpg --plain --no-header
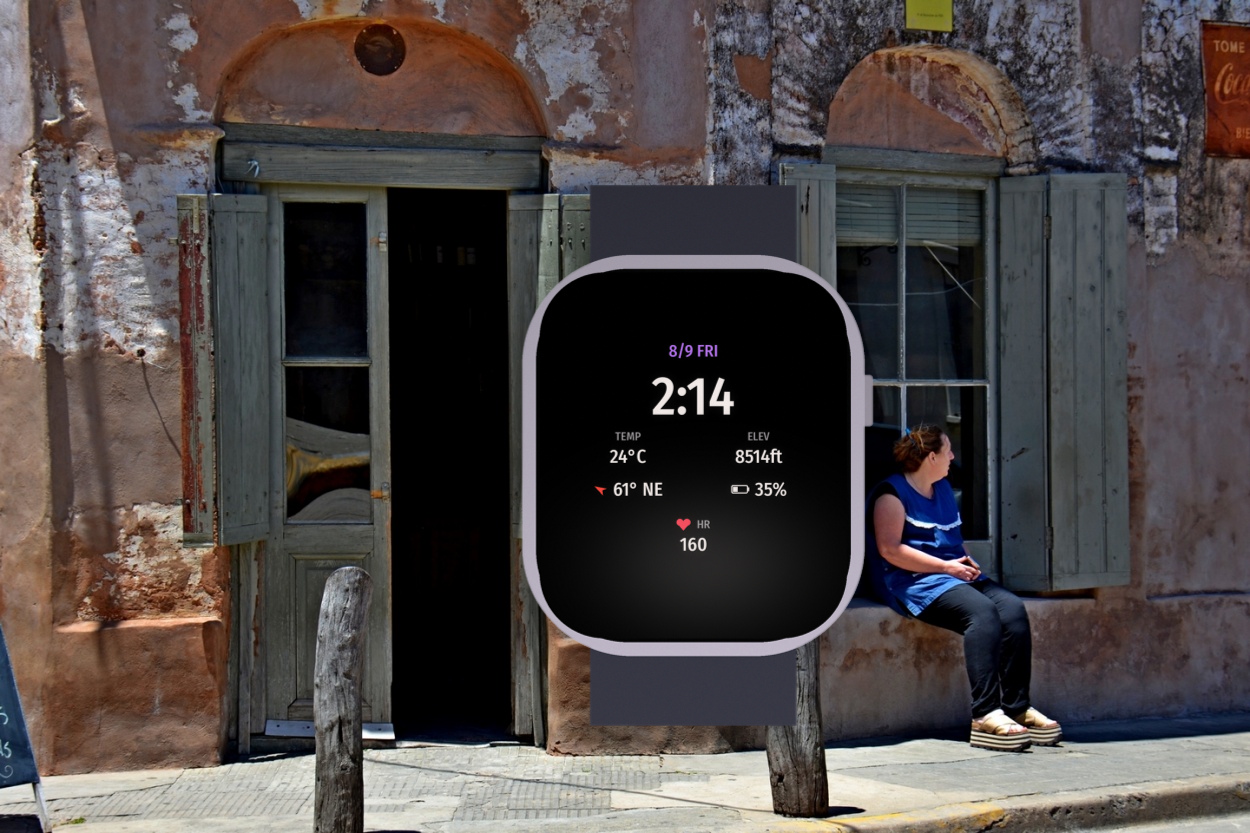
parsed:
2:14
